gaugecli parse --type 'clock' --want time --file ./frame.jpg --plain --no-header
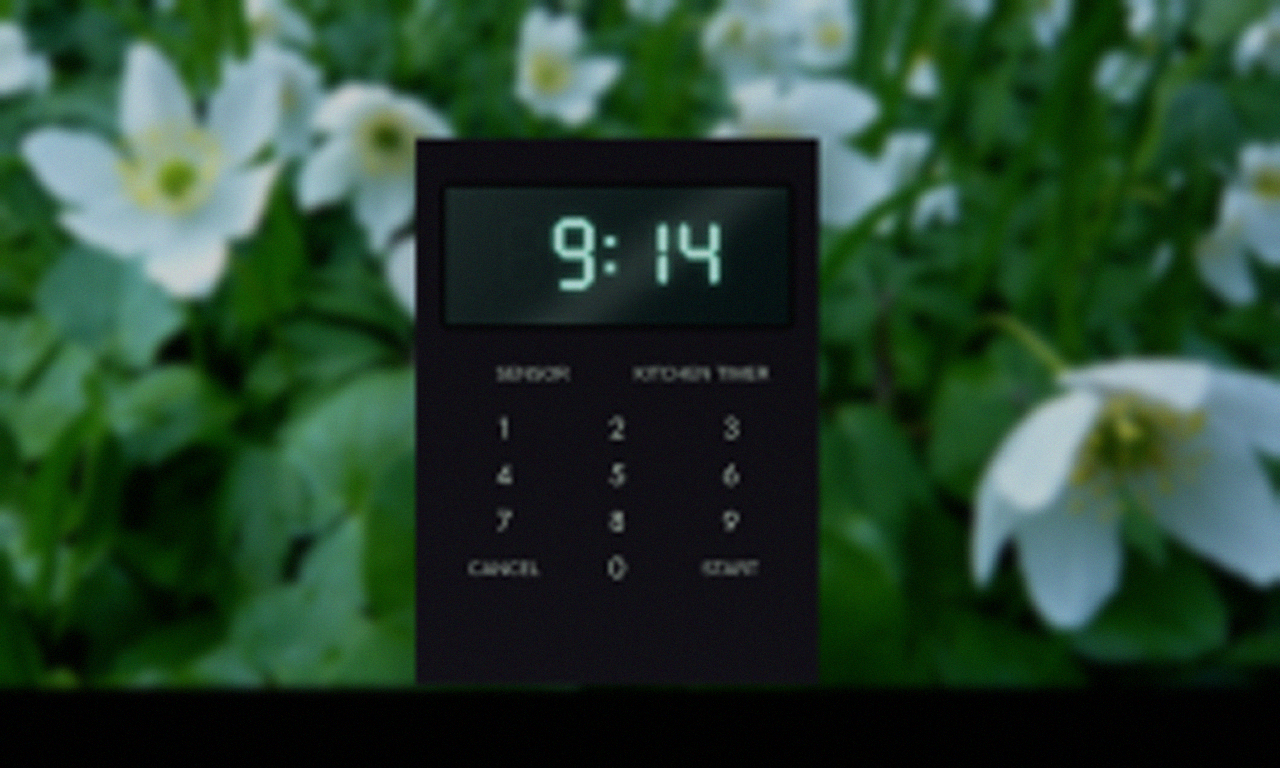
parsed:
9:14
